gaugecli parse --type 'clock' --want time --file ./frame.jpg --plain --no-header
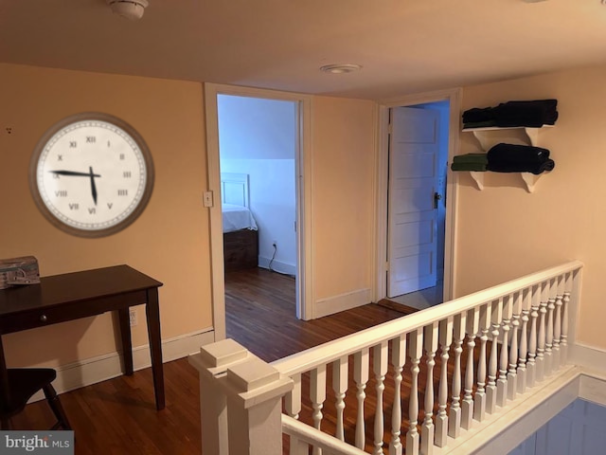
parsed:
5:46
